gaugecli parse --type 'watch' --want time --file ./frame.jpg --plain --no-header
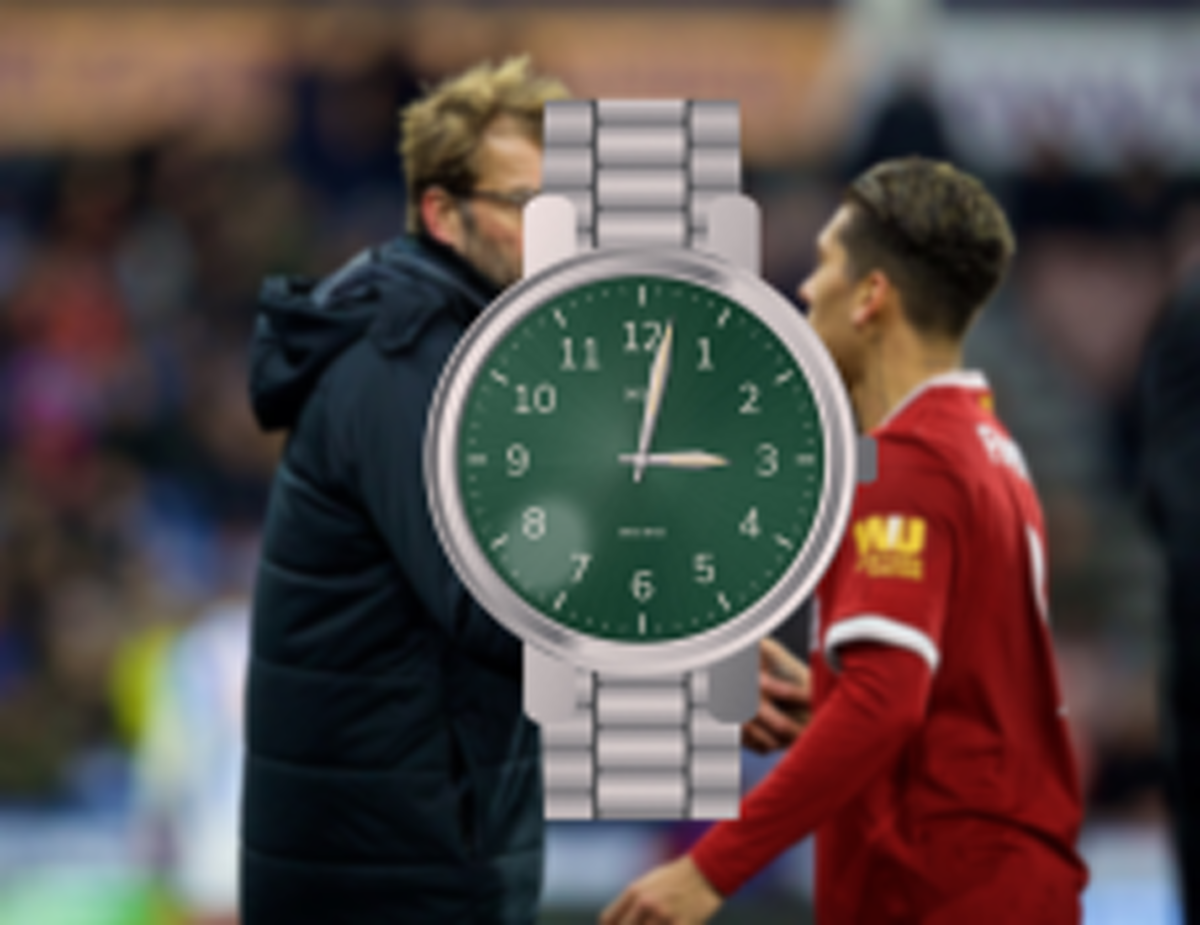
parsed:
3:02
